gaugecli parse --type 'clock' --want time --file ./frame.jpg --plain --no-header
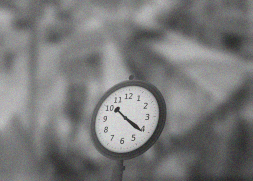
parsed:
10:21
